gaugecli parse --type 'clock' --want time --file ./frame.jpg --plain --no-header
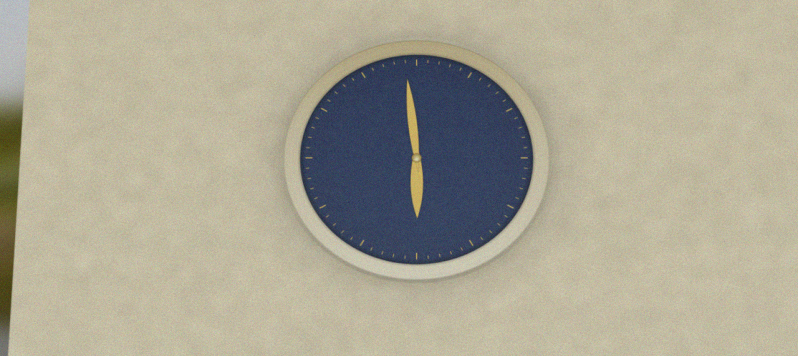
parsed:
5:59
